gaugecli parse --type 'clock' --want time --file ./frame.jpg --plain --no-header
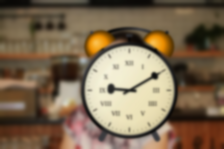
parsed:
9:10
